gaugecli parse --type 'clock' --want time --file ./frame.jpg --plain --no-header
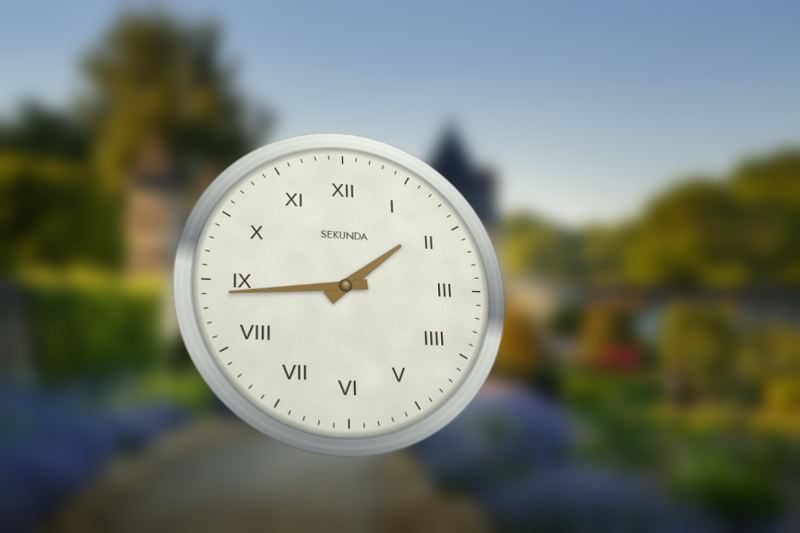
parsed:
1:44
